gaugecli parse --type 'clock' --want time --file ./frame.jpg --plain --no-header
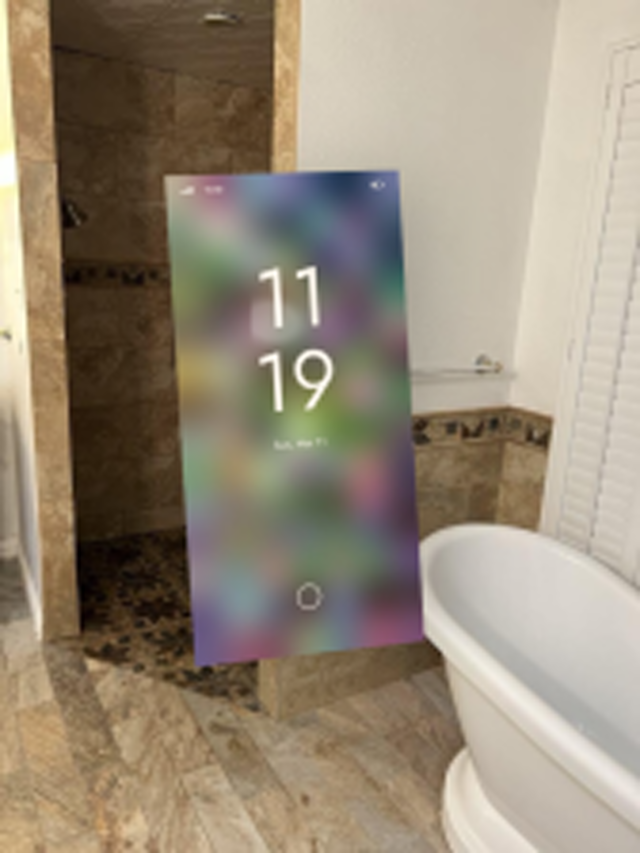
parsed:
11:19
